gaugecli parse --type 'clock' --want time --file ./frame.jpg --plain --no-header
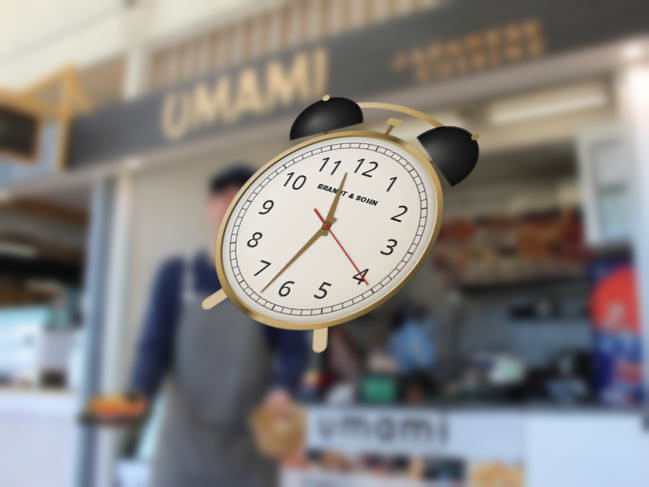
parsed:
11:32:20
